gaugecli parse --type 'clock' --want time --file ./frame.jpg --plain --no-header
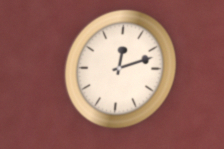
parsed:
12:12
